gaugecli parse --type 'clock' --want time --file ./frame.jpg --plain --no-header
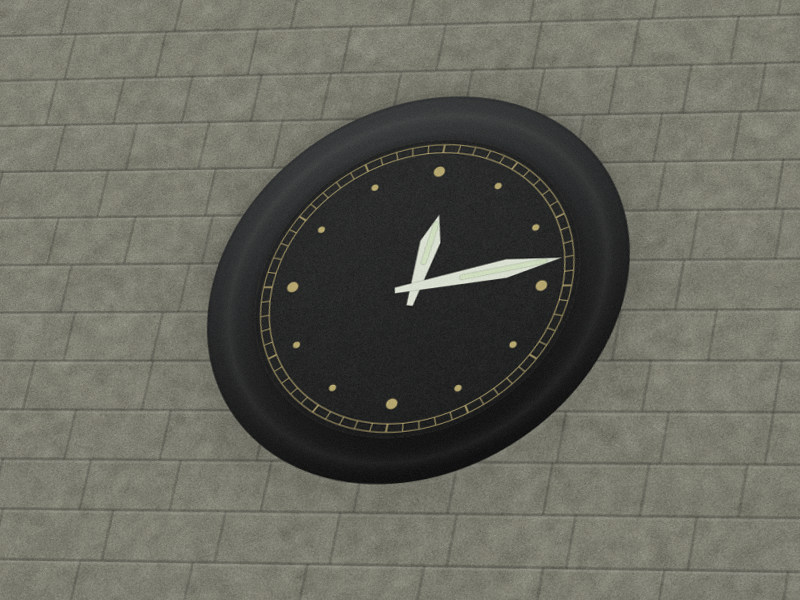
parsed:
12:13
